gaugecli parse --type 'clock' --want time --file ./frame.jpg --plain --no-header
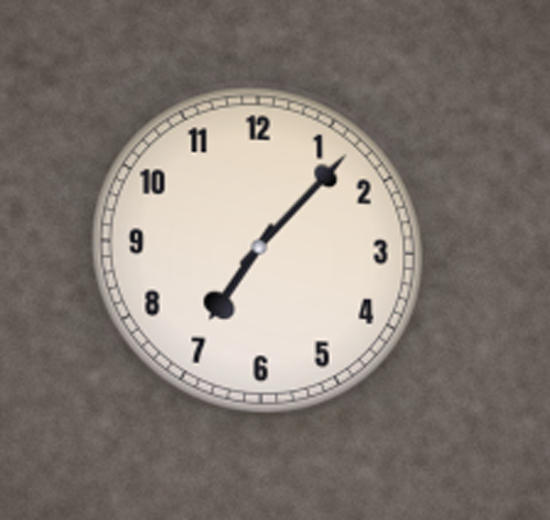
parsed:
7:07
